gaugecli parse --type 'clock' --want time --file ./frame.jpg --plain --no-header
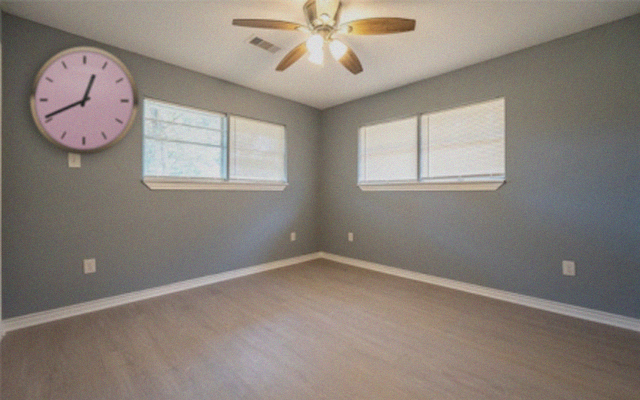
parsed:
12:41
